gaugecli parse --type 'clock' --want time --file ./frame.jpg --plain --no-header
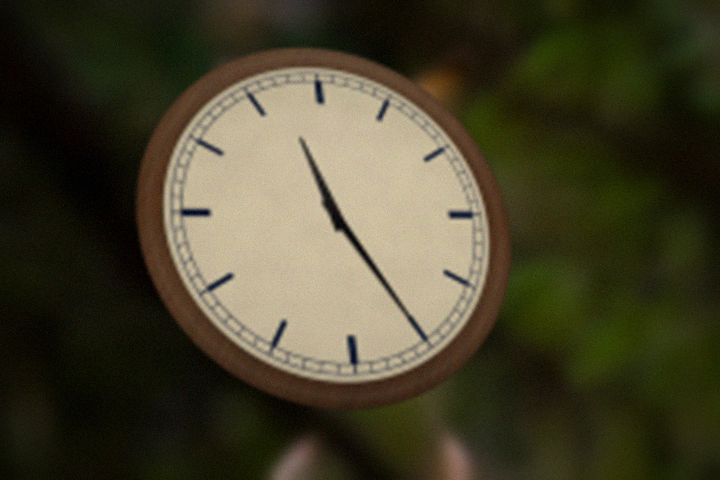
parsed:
11:25
